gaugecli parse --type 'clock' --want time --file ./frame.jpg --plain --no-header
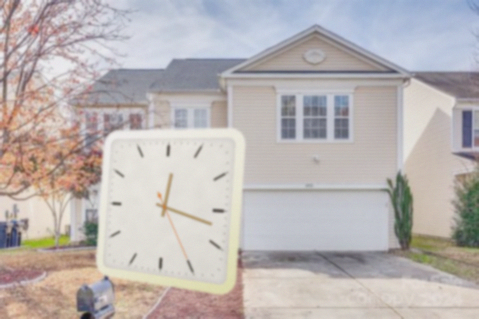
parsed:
12:17:25
